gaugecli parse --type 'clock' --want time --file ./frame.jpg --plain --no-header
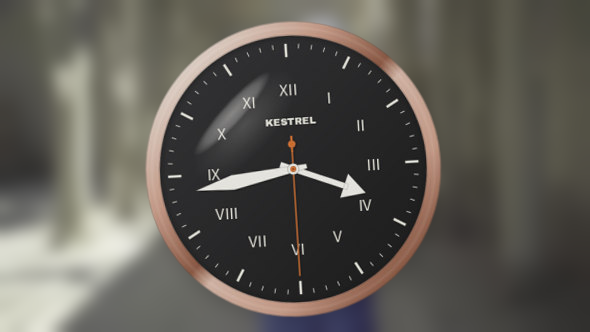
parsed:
3:43:30
